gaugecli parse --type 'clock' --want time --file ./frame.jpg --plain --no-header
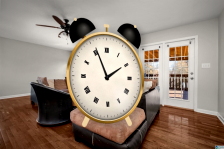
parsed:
1:56
